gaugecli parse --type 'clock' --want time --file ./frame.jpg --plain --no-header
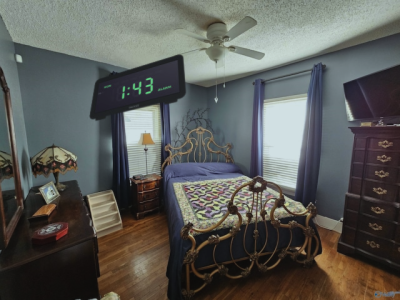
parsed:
1:43
